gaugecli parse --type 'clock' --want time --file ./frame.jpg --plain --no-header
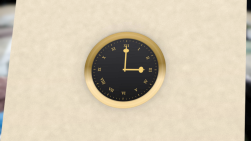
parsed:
3:00
